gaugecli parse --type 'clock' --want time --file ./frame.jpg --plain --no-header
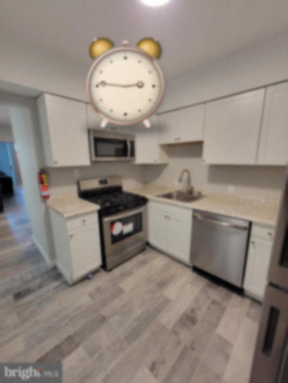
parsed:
2:46
